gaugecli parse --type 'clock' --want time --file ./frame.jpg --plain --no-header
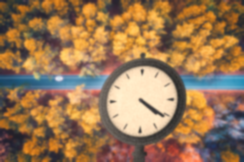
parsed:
4:21
